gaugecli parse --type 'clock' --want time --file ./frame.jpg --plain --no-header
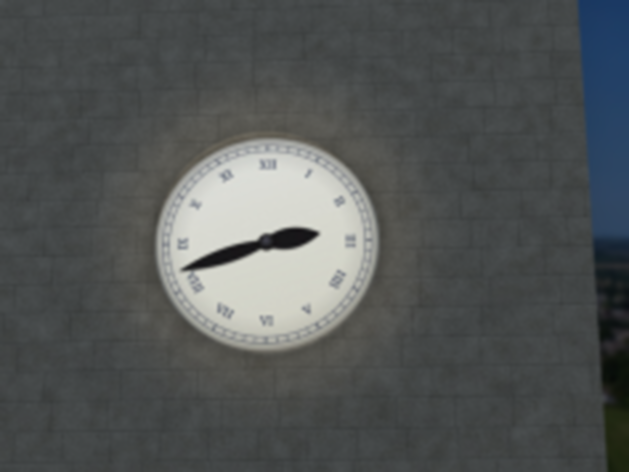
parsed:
2:42
